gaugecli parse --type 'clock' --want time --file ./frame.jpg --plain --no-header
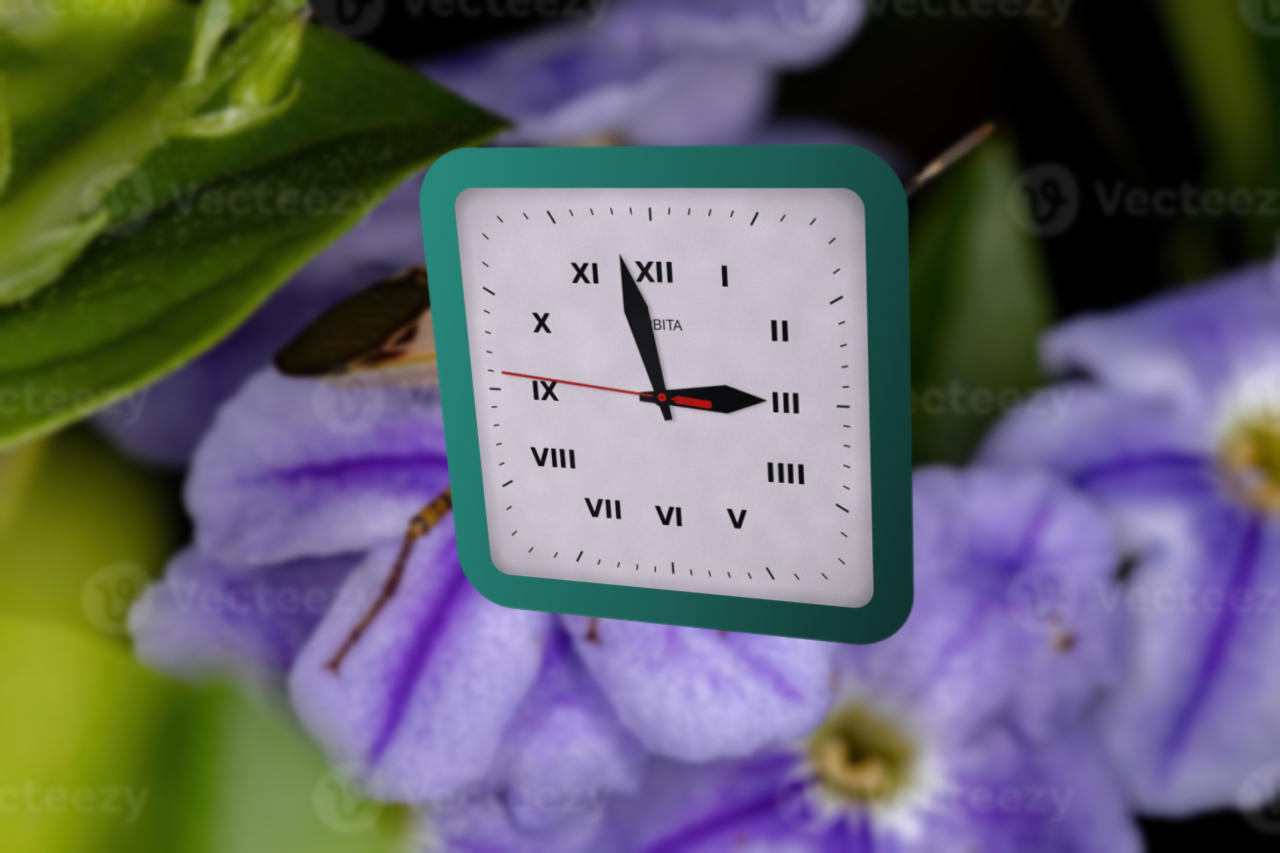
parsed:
2:57:46
